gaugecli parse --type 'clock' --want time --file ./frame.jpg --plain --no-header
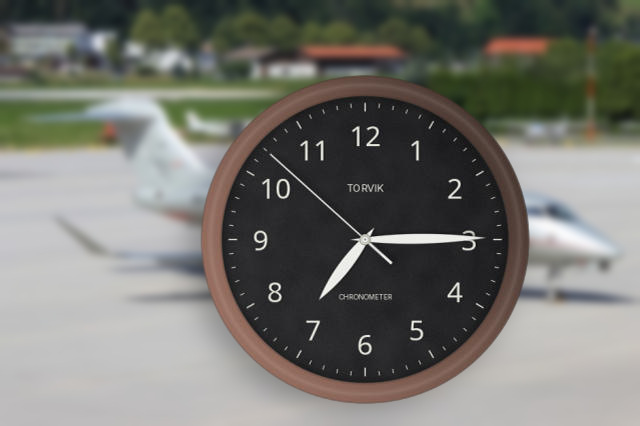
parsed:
7:14:52
